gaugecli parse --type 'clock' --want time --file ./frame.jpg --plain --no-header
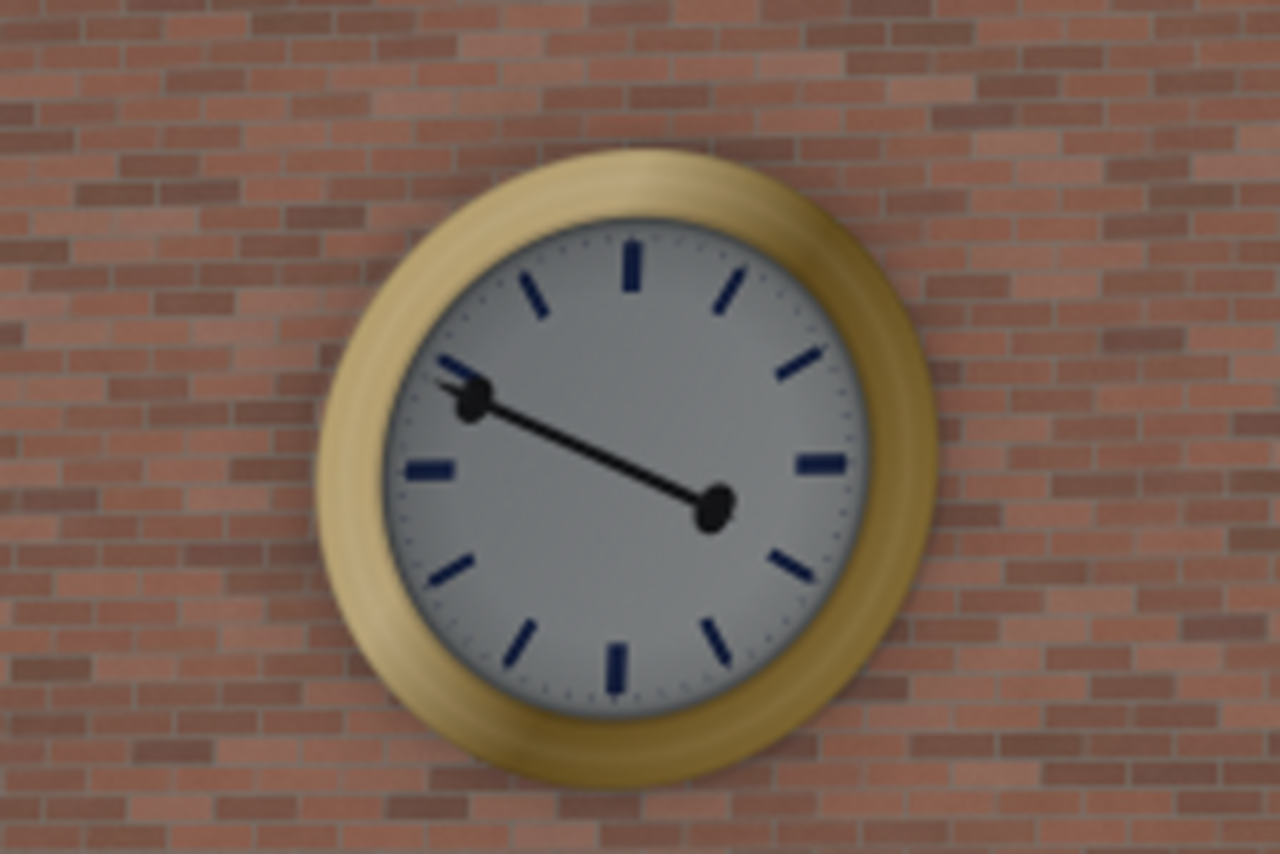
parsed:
3:49
